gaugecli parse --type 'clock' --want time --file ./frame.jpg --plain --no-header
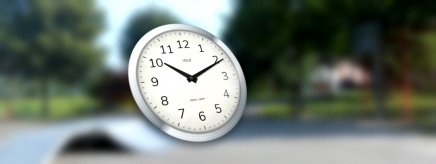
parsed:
10:11
